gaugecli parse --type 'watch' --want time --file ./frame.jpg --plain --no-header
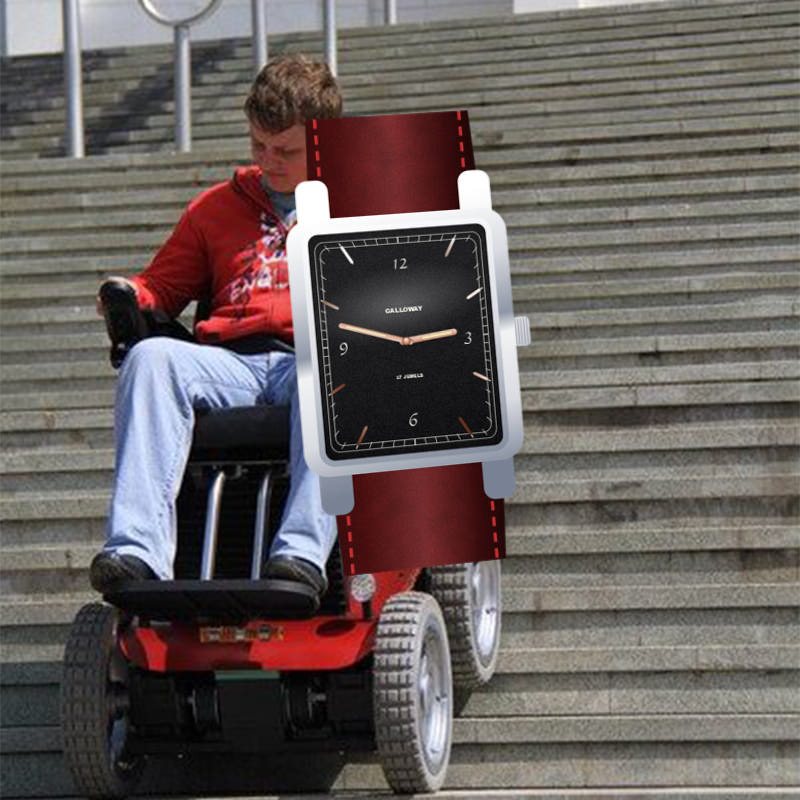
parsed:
2:48
